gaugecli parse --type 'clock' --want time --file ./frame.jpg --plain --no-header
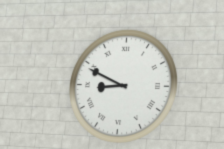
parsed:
8:49
